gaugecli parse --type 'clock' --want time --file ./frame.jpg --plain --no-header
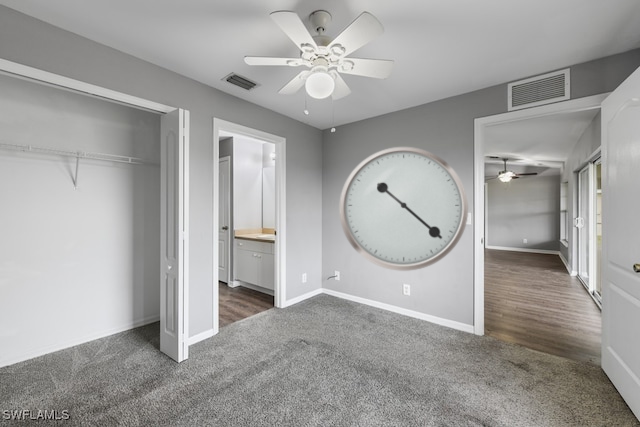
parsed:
10:22
